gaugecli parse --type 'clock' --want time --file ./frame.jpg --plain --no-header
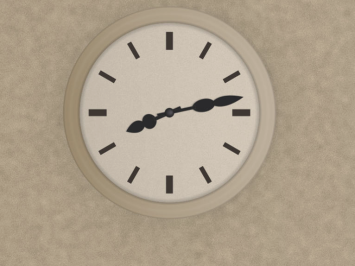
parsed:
8:13
